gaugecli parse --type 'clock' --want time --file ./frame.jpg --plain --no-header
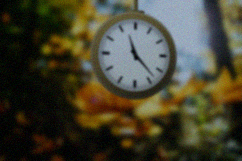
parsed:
11:23
